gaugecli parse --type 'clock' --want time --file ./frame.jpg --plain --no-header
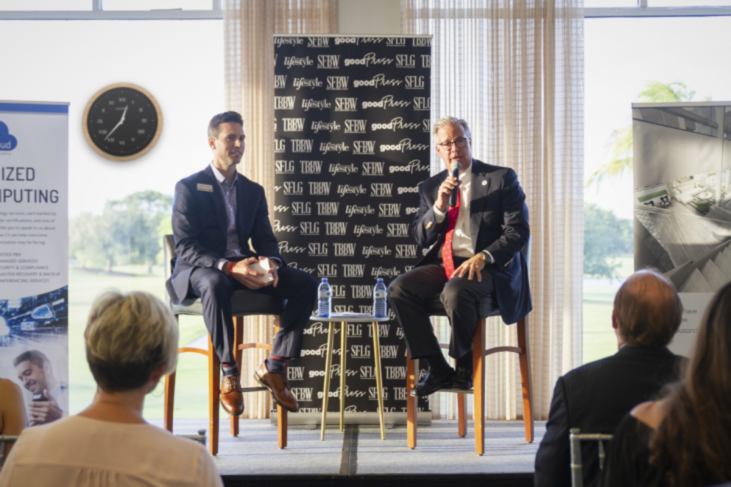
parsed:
12:37
